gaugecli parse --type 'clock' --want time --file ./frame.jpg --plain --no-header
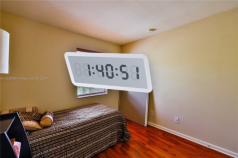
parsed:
1:40:51
